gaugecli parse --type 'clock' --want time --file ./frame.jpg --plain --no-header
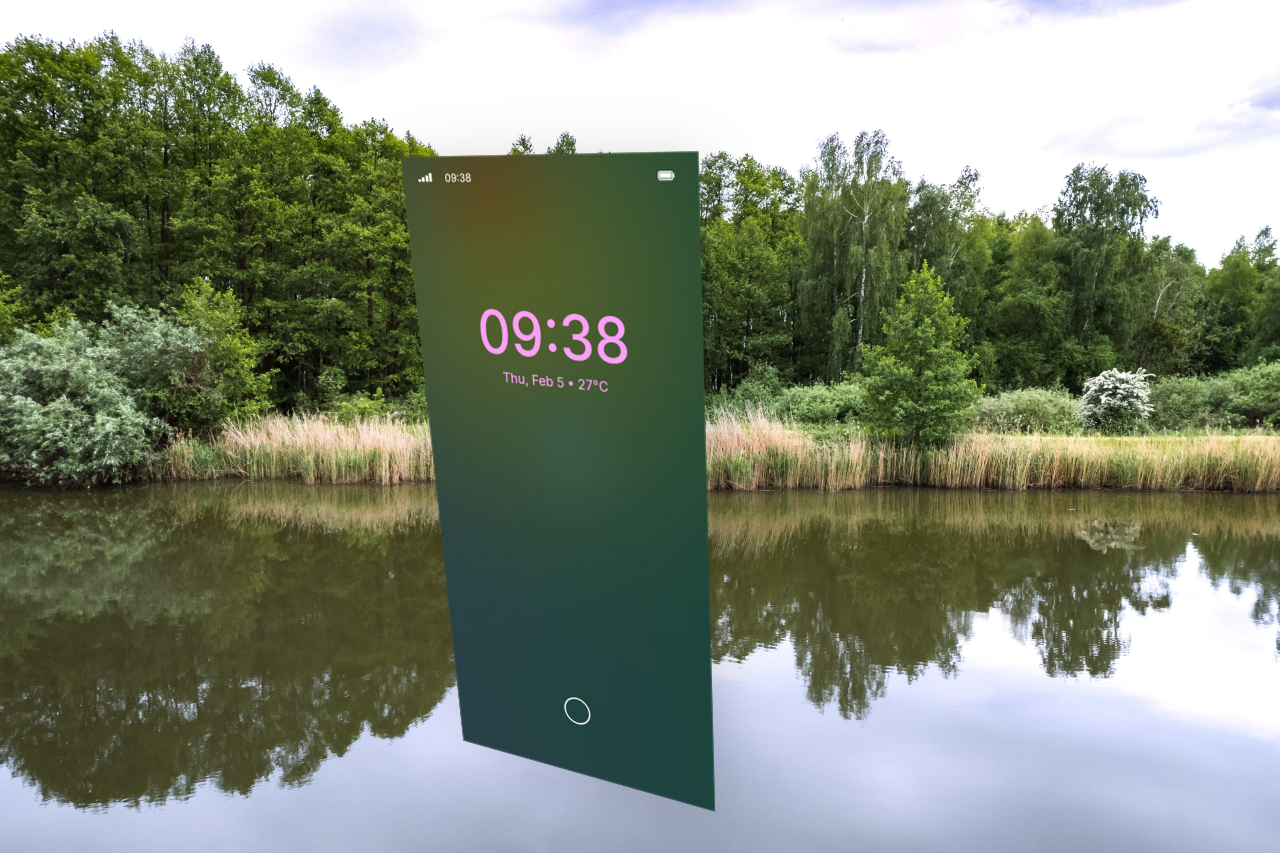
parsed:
9:38
